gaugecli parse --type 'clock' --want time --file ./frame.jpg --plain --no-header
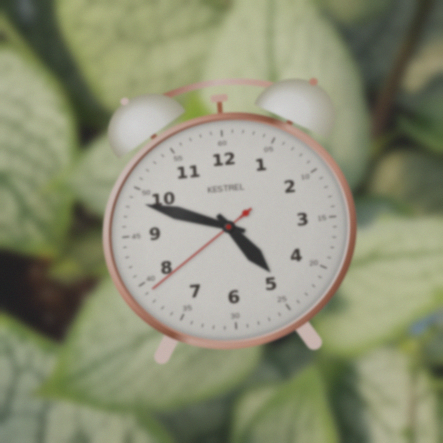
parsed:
4:48:39
